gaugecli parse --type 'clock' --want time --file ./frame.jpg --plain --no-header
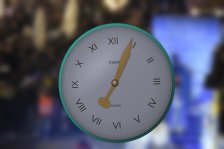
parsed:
7:04
